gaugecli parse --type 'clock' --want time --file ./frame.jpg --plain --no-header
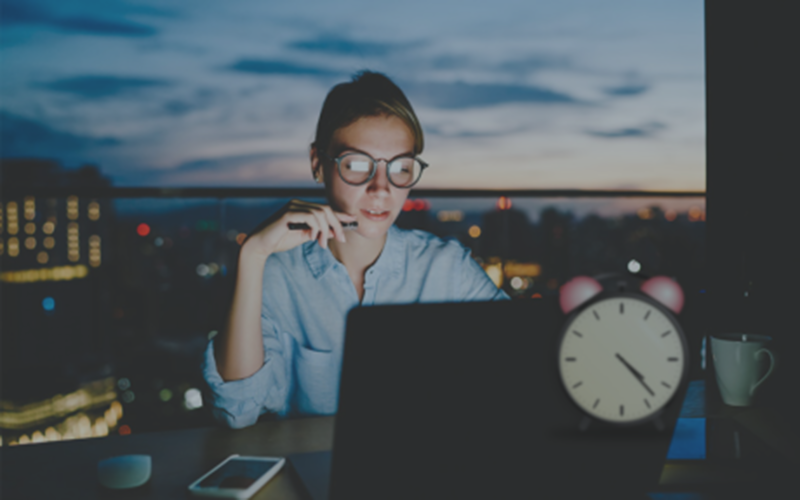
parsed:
4:23
